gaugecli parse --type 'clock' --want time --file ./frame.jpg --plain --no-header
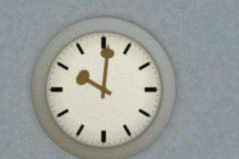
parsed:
10:01
